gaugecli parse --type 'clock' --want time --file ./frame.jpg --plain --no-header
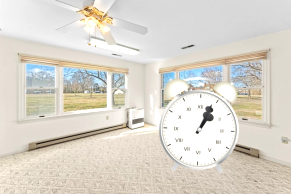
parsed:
1:04
